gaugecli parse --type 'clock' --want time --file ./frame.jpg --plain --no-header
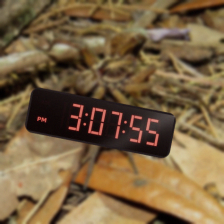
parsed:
3:07:55
